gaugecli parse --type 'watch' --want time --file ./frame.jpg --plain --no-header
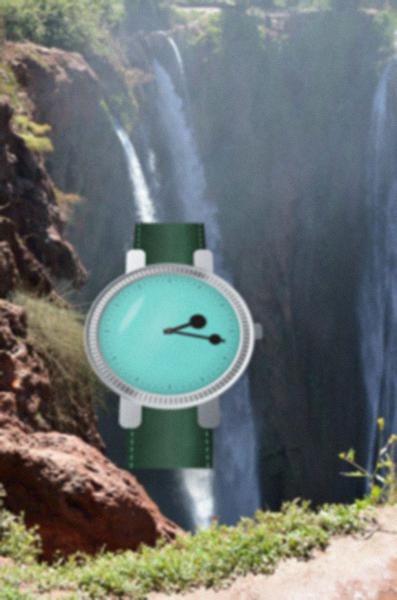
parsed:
2:17
